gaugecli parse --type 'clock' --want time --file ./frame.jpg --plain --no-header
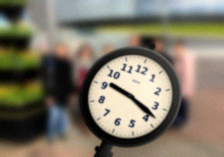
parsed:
9:18
